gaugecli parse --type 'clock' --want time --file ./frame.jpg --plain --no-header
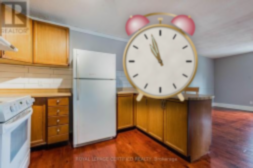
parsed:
10:57
